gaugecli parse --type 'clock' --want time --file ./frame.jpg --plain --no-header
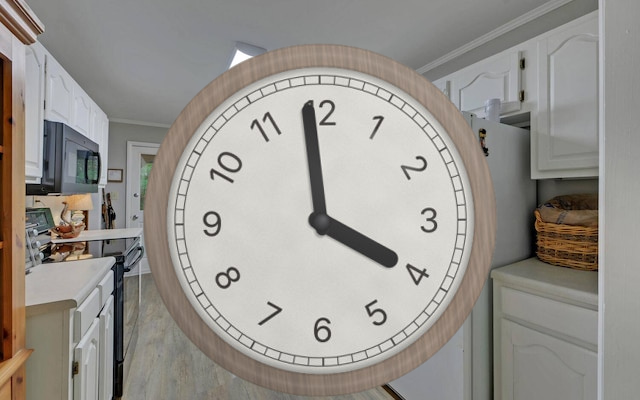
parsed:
3:59
